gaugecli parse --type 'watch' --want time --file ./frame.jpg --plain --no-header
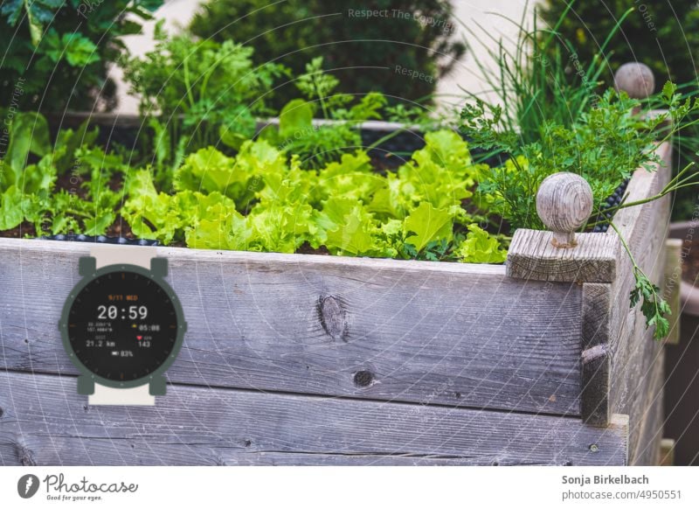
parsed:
20:59
